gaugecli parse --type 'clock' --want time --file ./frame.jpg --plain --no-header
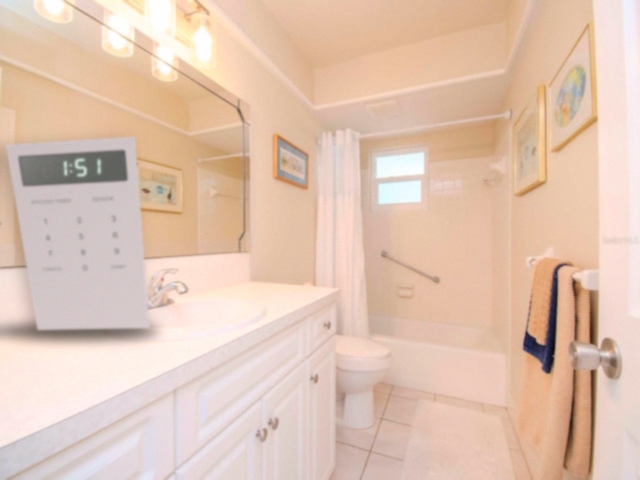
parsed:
1:51
